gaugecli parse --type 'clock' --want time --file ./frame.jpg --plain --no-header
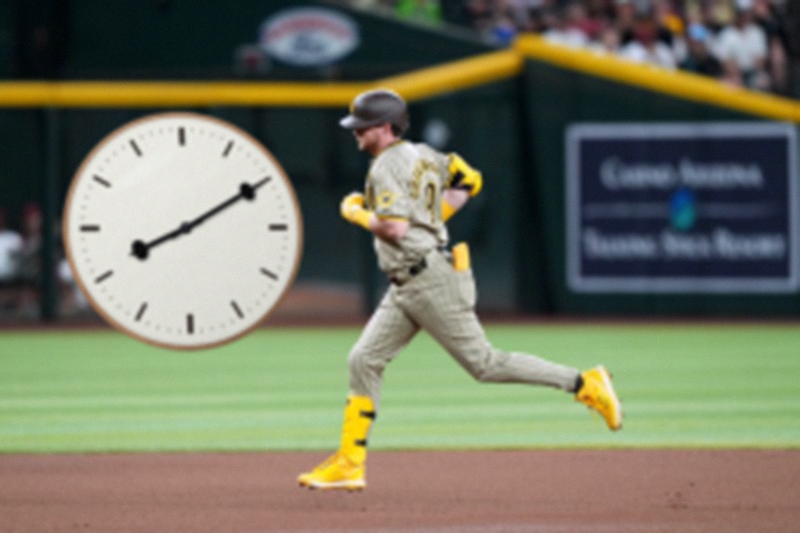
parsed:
8:10
